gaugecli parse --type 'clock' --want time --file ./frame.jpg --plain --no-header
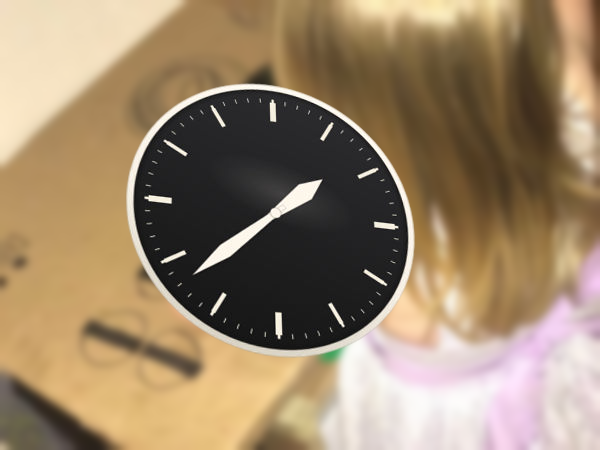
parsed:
1:38
